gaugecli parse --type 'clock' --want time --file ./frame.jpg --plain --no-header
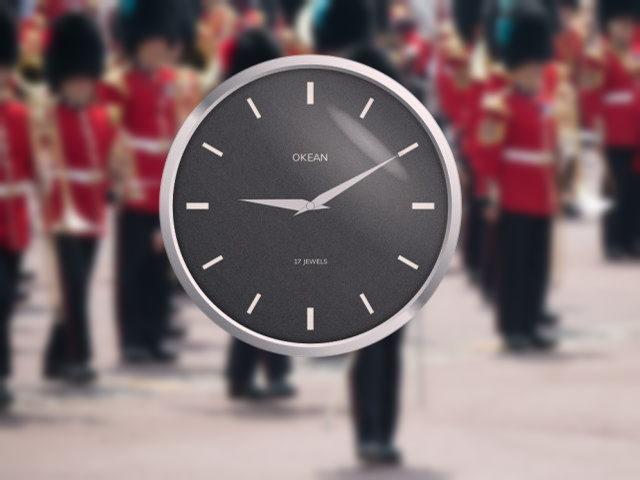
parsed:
9:10
